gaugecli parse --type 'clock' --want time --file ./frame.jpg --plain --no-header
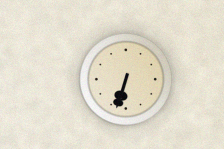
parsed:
6:33
